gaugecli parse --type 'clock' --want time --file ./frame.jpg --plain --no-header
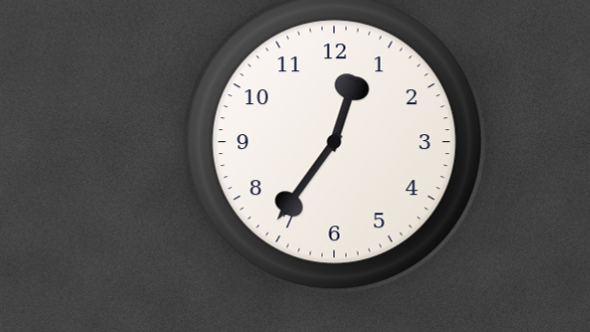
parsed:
12:36
